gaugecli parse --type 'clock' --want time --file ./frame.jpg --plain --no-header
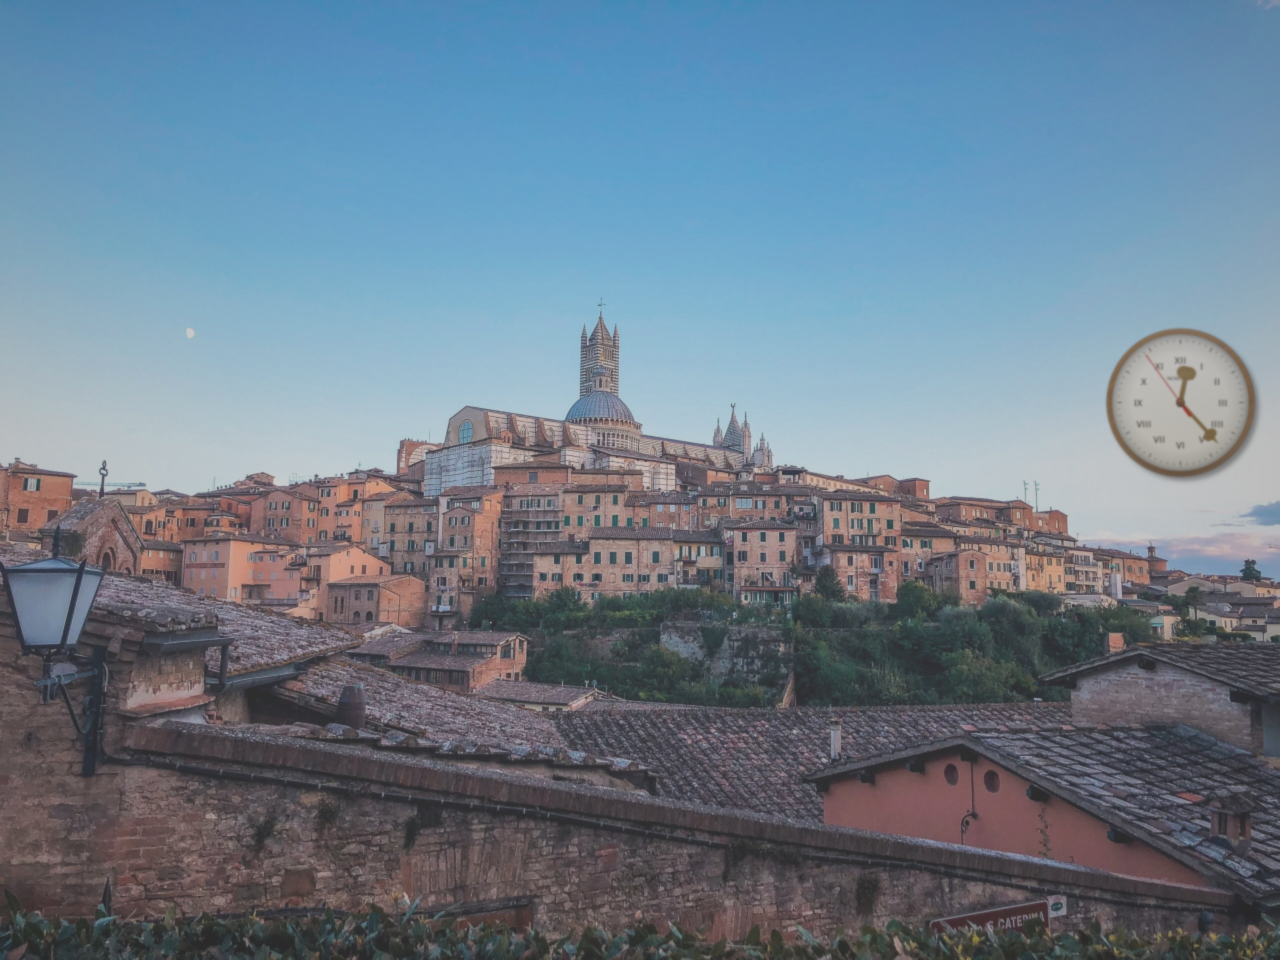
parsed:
12:22:54
